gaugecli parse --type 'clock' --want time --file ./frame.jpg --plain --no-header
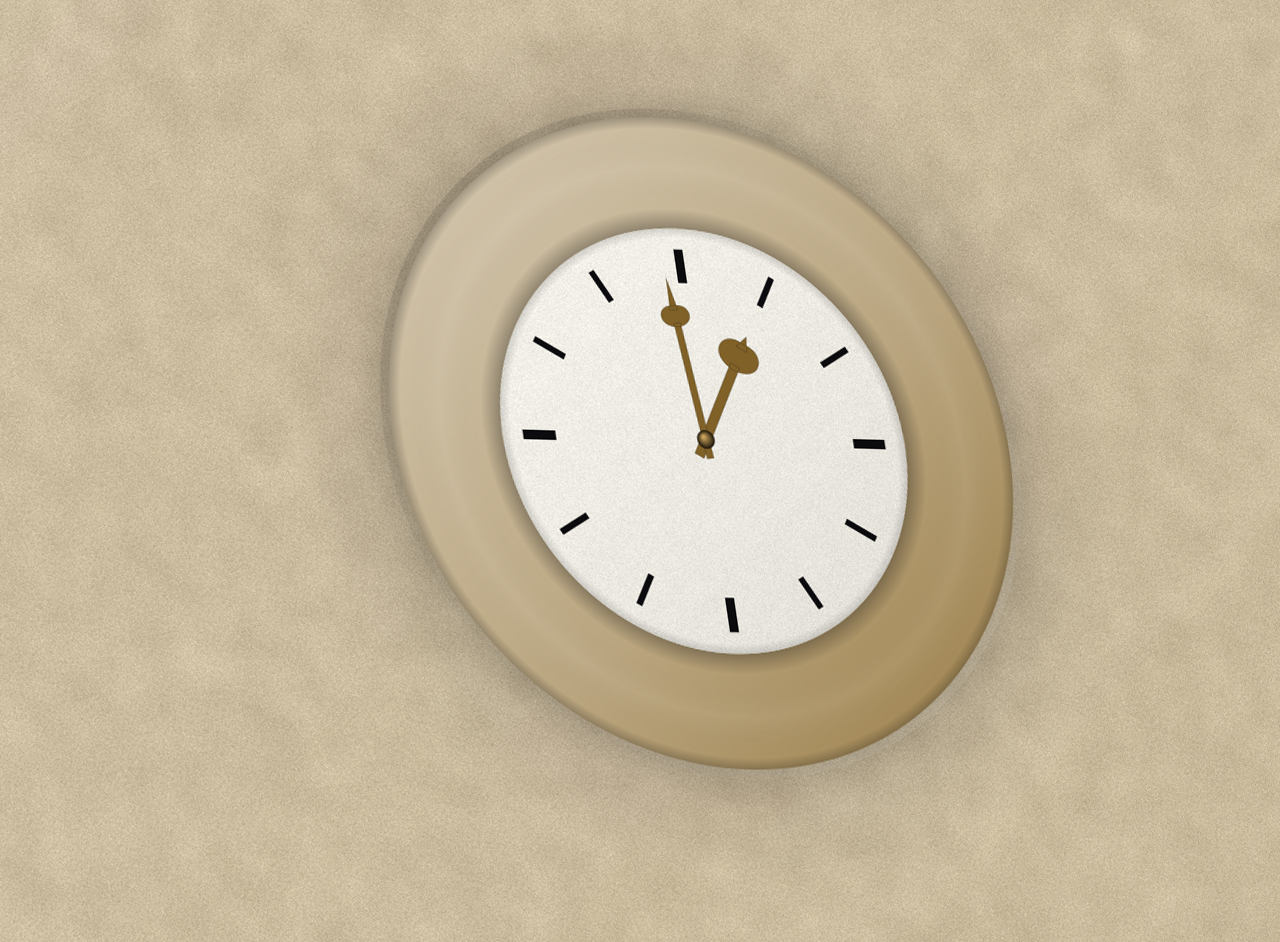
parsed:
12:59
